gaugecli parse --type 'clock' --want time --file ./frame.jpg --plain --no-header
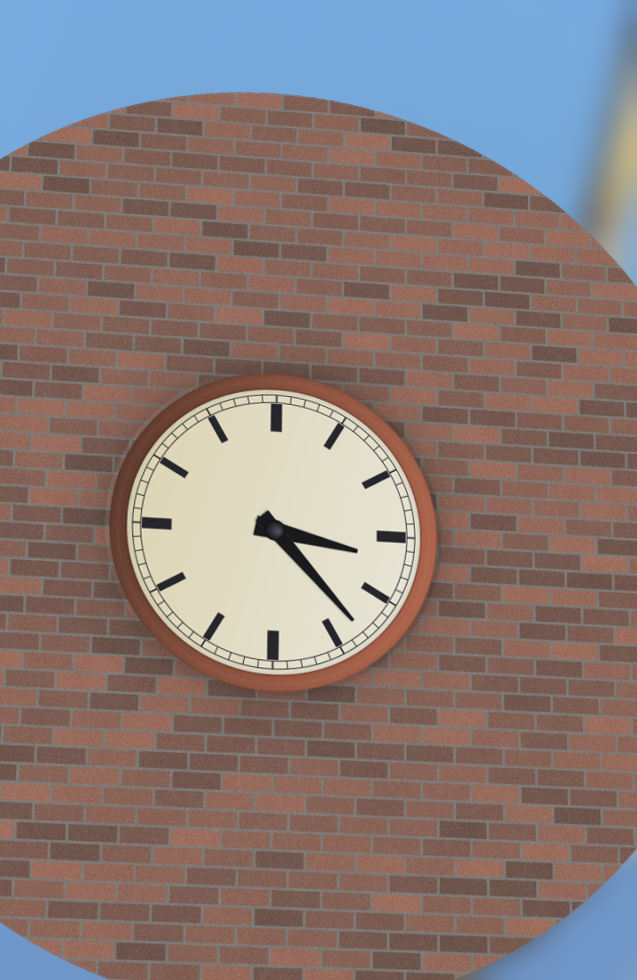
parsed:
3:23
